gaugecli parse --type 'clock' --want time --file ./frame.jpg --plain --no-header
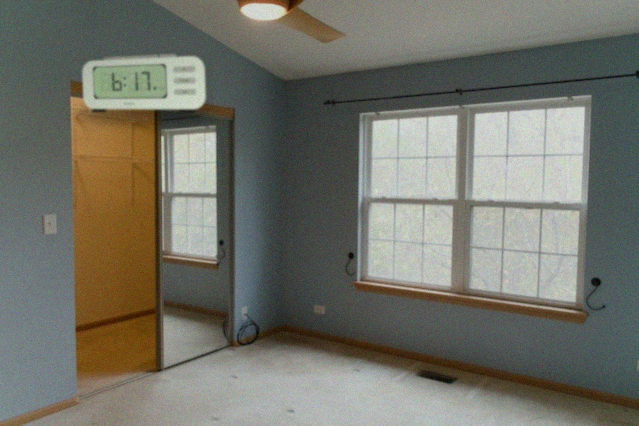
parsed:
6:17
